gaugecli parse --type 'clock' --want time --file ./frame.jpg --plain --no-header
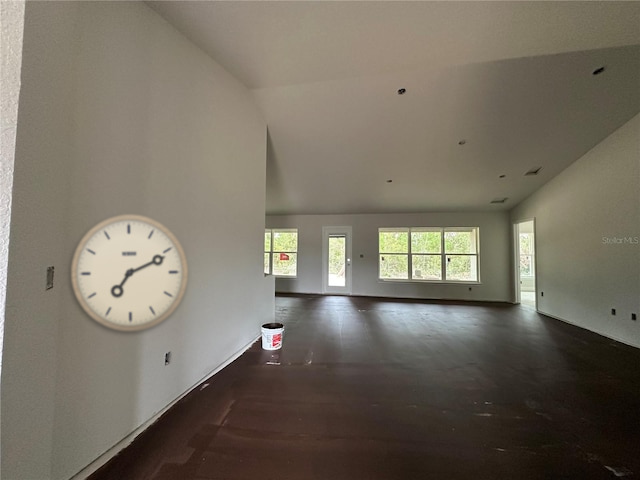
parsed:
7:11
